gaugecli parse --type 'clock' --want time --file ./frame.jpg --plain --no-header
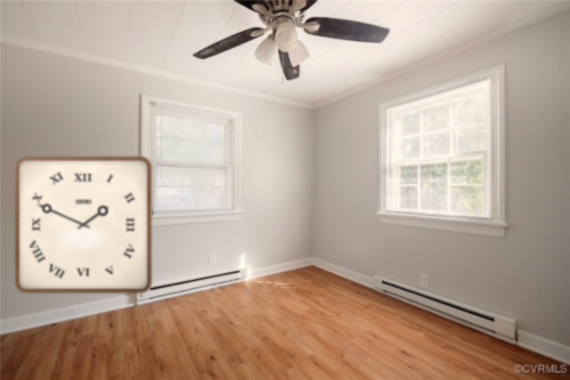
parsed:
1:49
